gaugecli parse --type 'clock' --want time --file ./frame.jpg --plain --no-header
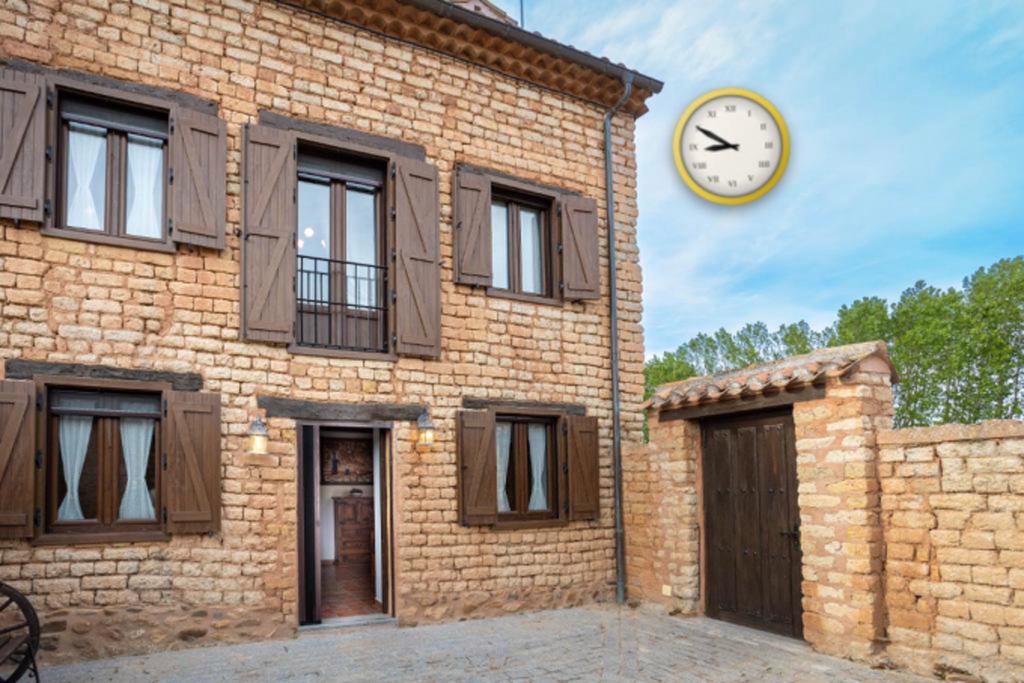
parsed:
8:50
